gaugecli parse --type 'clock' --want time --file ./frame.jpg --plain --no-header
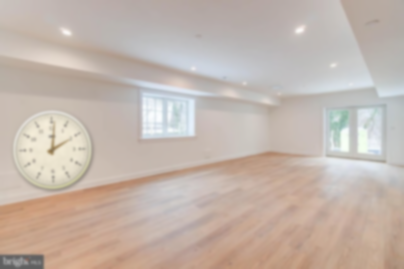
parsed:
2:01
